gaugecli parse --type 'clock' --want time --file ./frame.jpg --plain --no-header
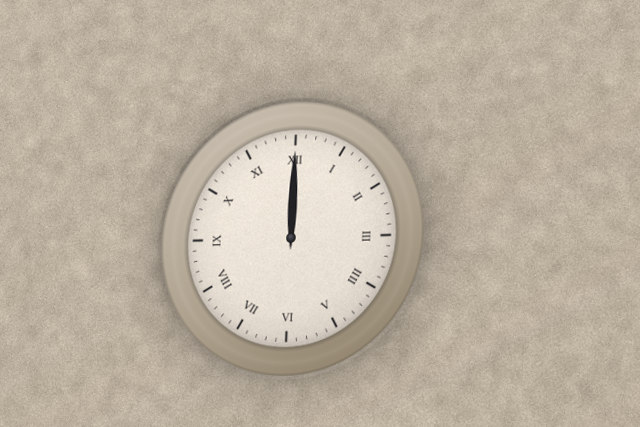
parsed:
12:00
